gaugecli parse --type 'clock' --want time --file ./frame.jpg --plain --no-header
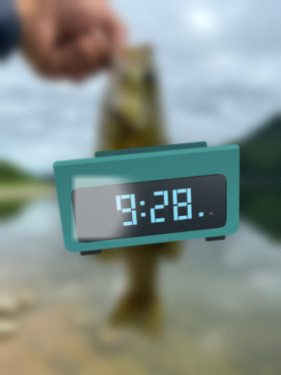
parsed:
9:28
